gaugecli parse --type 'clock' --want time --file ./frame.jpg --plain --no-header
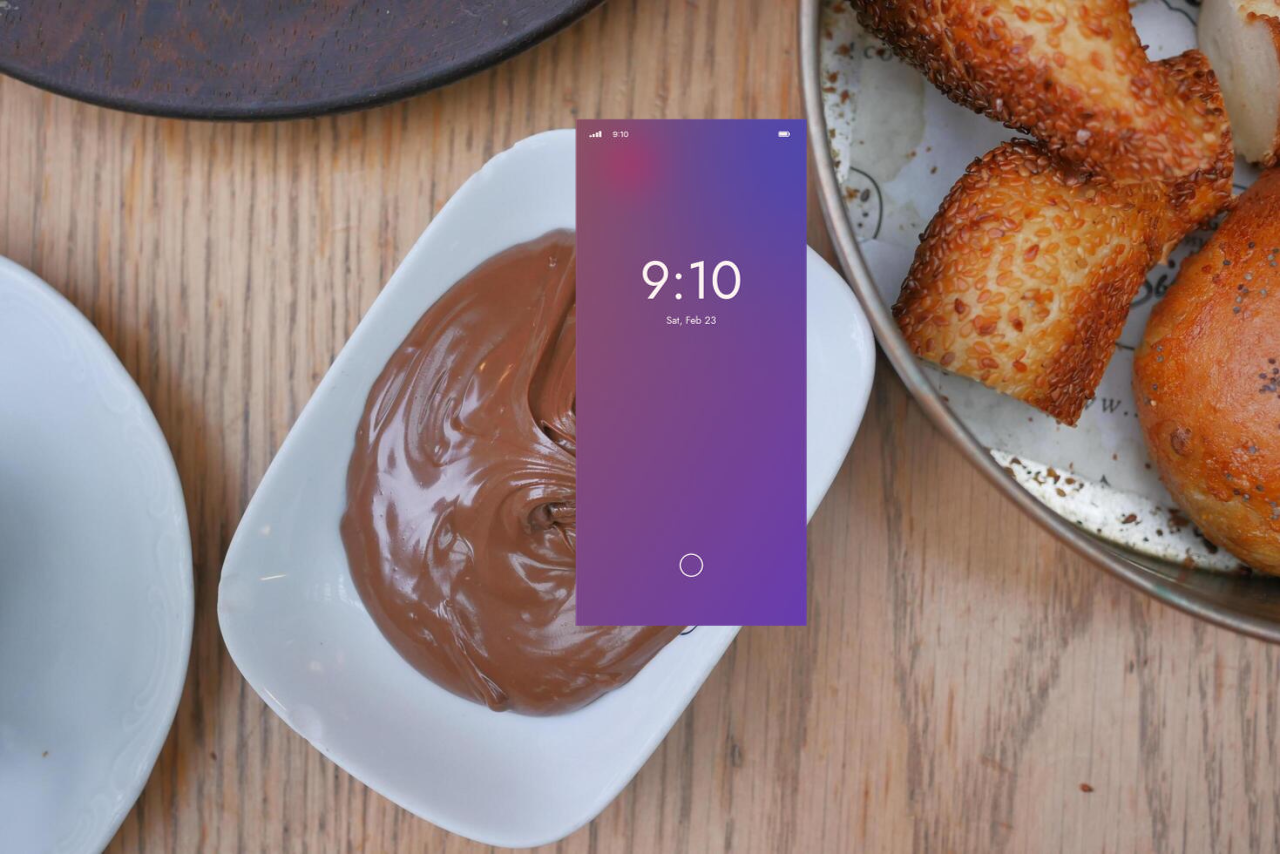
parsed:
9:10
